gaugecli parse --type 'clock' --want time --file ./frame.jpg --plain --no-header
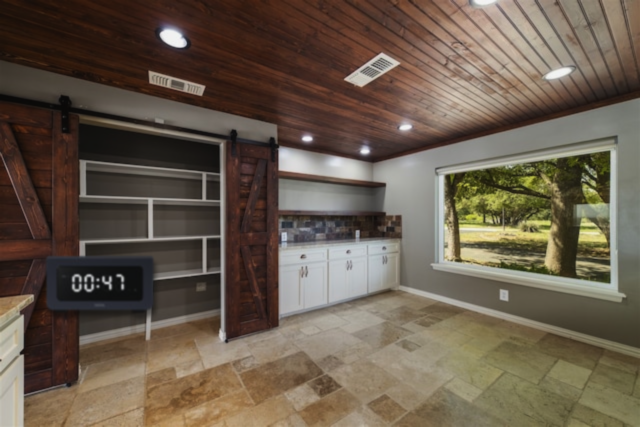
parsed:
0:47
